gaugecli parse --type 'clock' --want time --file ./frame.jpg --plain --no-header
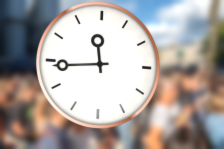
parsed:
11:44
